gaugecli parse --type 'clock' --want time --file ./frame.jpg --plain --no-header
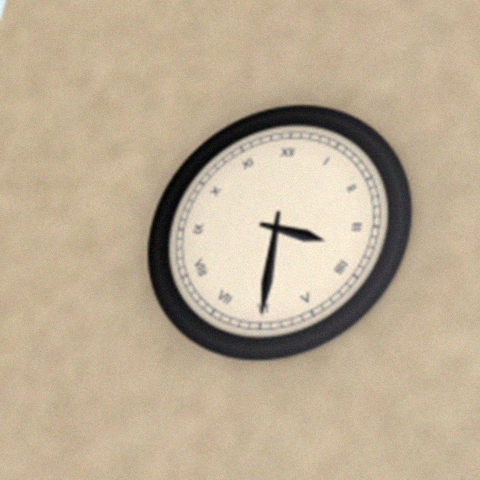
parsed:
3:30
